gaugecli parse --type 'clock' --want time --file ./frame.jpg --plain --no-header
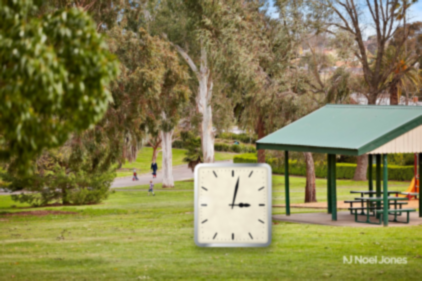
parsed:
3:02
